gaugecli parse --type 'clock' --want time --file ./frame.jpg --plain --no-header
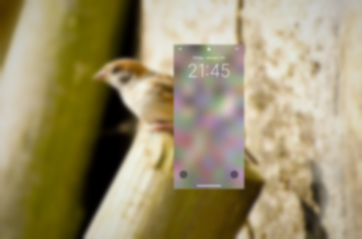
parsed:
21:45
